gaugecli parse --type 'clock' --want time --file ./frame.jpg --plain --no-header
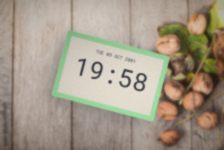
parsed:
19:58
